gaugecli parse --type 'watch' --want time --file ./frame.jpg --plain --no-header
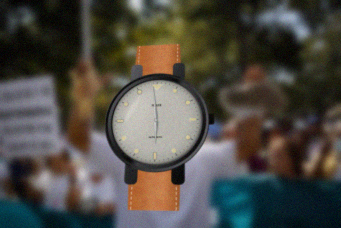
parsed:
5:59
